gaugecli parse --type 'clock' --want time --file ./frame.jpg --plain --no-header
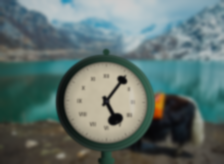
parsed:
5:06
